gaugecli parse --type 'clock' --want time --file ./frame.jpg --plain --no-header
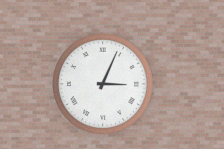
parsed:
3:04
